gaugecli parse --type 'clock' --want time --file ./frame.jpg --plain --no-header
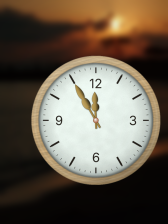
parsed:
11:55
